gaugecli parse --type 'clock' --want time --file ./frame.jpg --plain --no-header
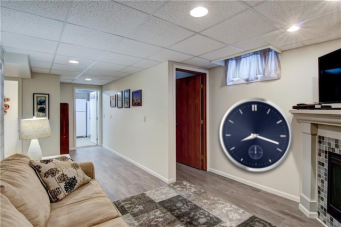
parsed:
8:18
